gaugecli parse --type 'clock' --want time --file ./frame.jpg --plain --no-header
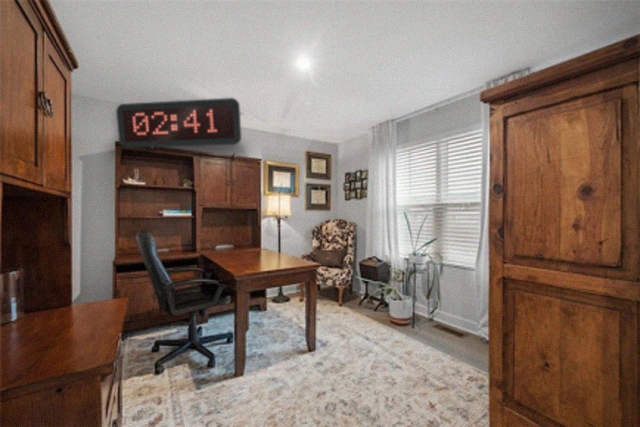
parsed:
2:41
